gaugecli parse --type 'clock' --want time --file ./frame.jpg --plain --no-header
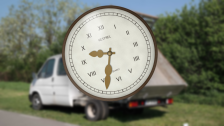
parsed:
9:34
